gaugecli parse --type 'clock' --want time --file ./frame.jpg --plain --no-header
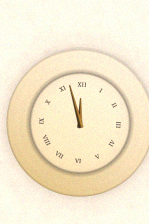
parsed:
11:57
